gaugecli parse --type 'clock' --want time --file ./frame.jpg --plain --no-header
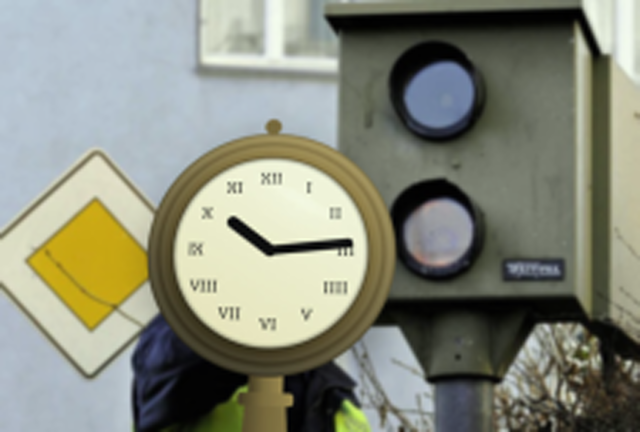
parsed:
10:14
